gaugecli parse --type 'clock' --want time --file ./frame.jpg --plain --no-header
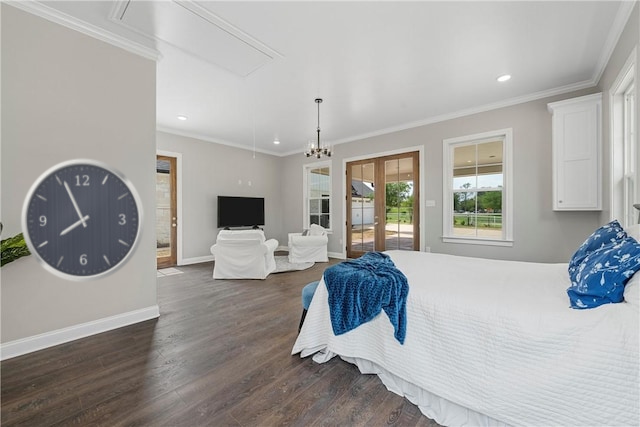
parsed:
7:56
